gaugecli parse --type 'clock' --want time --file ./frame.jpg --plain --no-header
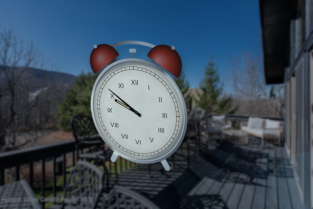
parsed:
9:51
